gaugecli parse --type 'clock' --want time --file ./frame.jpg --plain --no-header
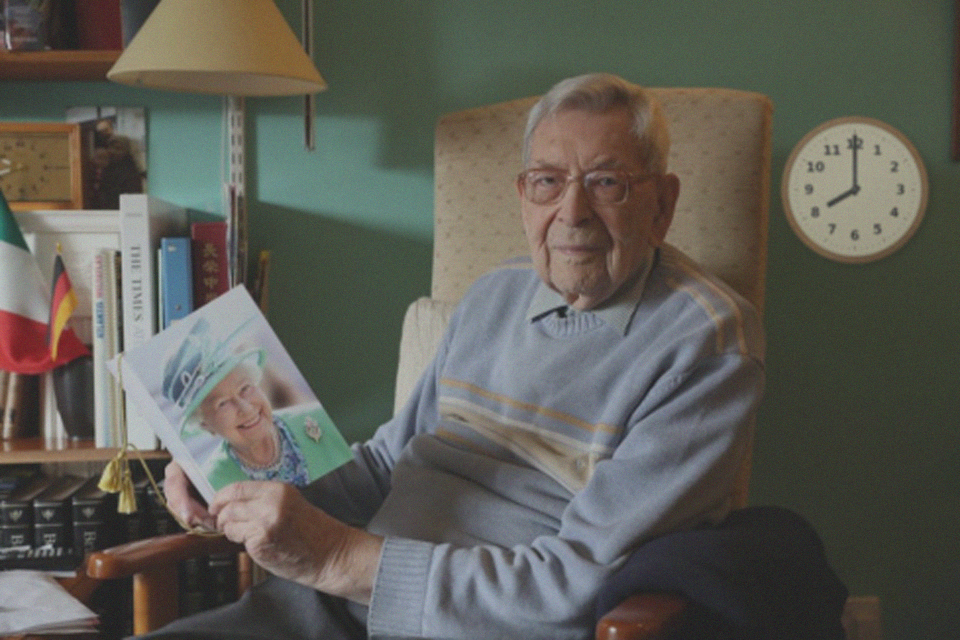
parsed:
8:00
